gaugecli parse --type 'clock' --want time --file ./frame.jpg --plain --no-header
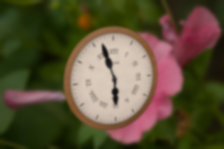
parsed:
5:57
